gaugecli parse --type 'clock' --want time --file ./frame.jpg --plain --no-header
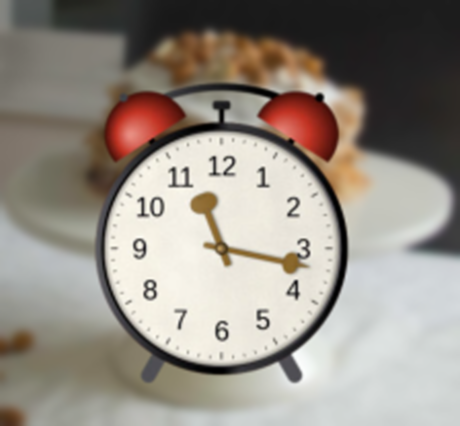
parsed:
11:17
